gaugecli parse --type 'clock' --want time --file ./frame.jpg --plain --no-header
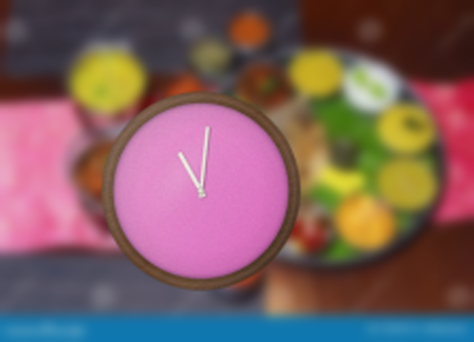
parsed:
11:01
